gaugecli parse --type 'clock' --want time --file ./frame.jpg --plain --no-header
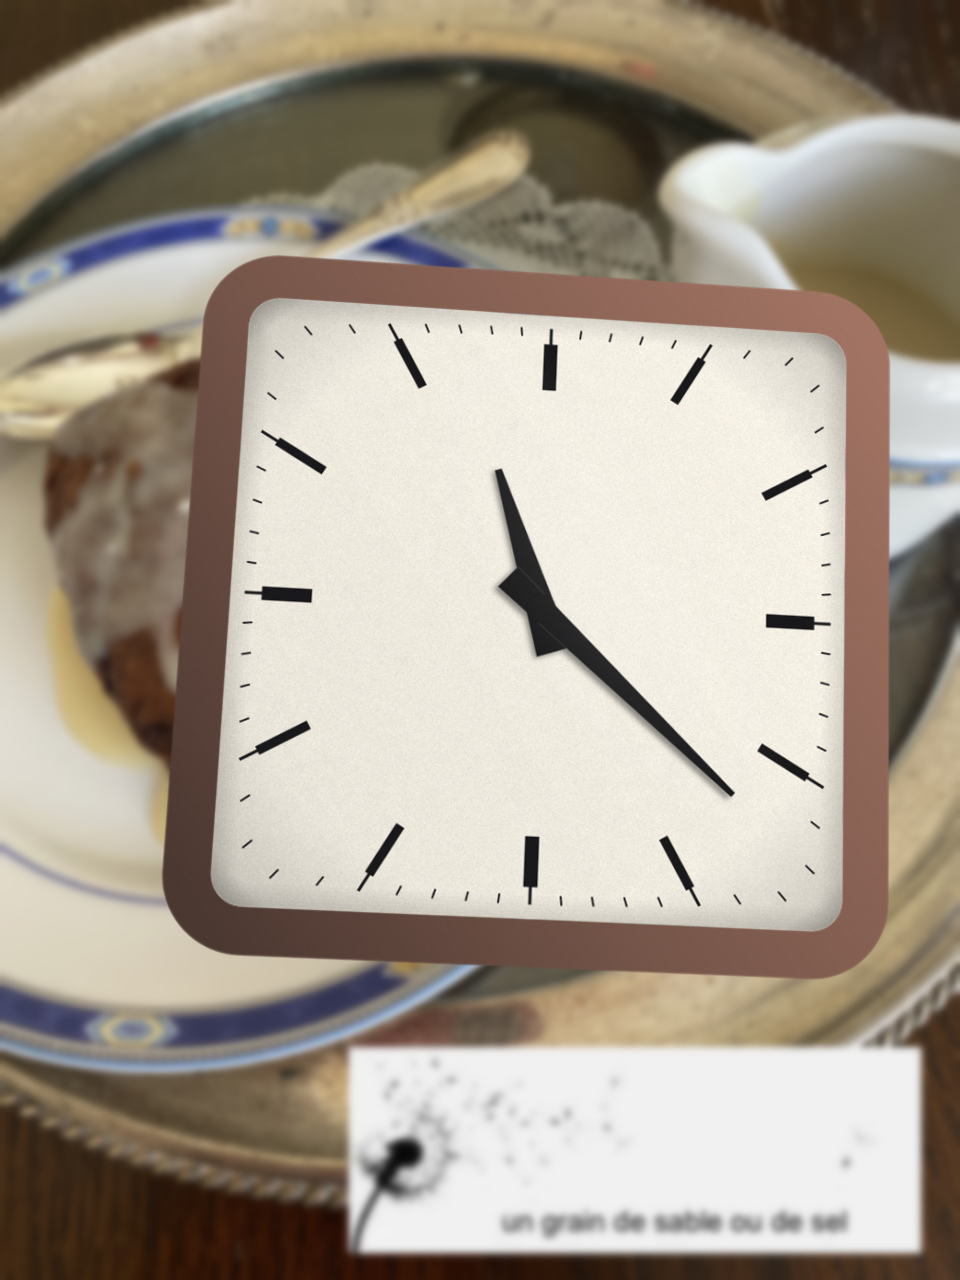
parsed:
11:22
